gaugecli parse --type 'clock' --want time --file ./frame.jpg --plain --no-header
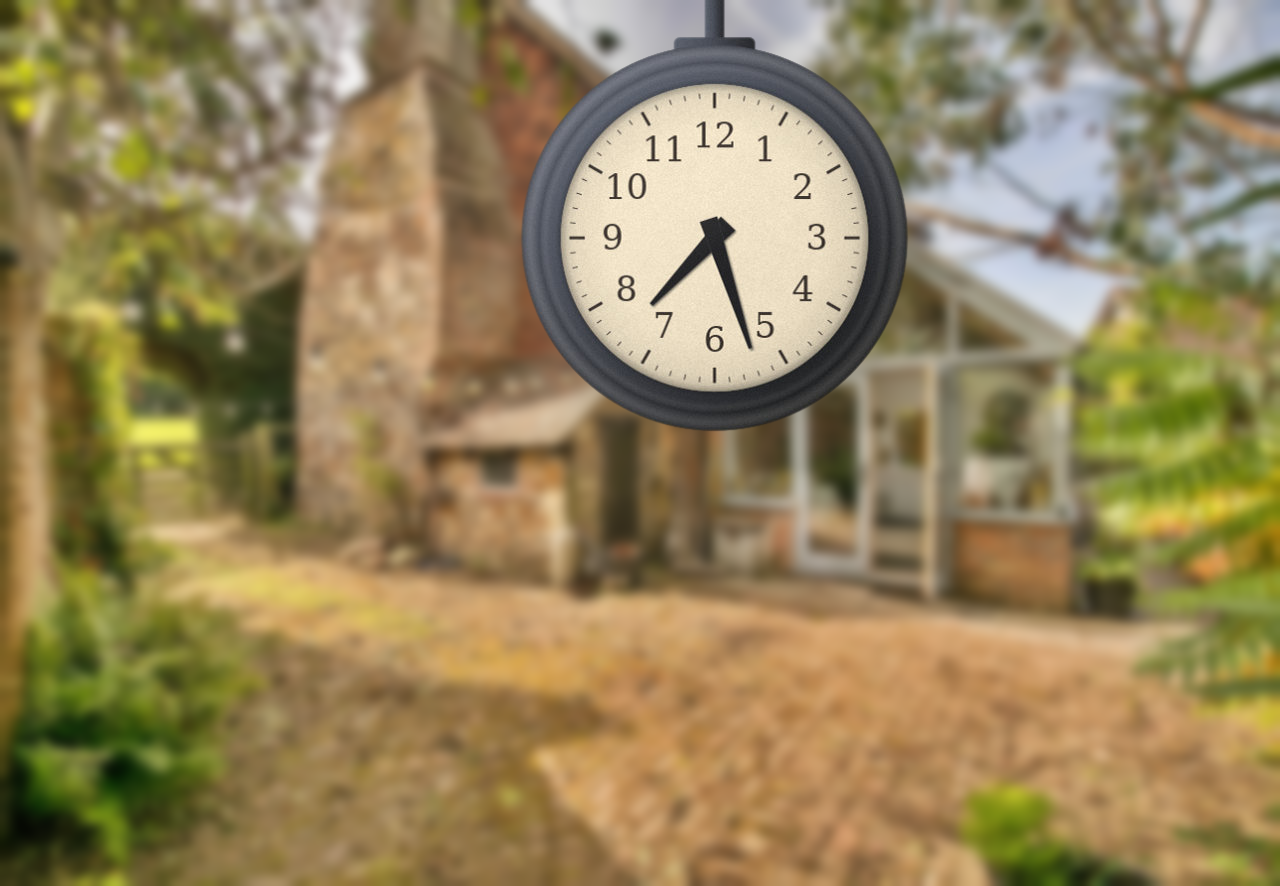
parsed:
7:27
